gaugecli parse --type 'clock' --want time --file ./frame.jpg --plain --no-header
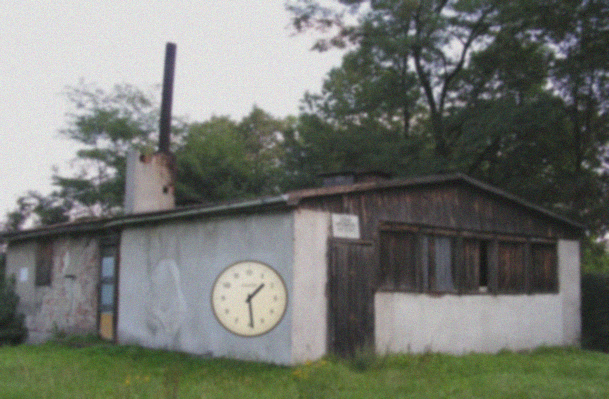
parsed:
1:29
